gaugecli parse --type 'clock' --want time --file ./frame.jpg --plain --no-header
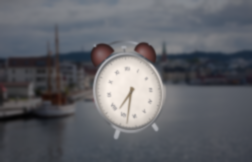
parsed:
7:33
